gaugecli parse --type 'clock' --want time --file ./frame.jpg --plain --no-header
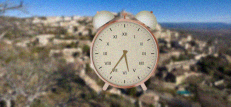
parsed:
5:36
